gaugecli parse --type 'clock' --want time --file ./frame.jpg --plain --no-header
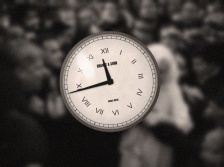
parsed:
11:44
